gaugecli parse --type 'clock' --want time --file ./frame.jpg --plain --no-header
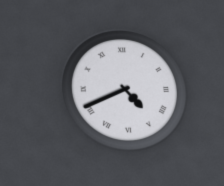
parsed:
4:41
